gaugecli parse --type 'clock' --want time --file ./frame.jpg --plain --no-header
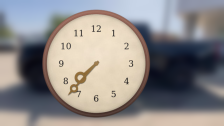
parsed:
7:37
